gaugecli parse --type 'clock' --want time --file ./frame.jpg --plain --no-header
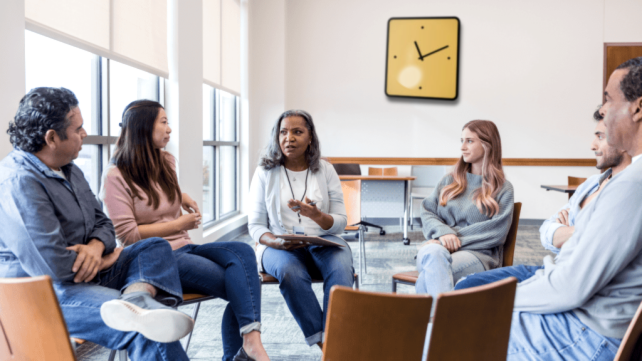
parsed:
11:11
